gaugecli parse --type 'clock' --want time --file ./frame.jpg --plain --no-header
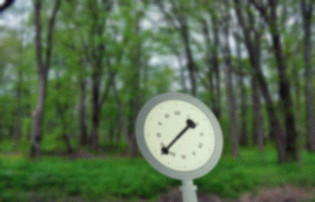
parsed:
1:38
